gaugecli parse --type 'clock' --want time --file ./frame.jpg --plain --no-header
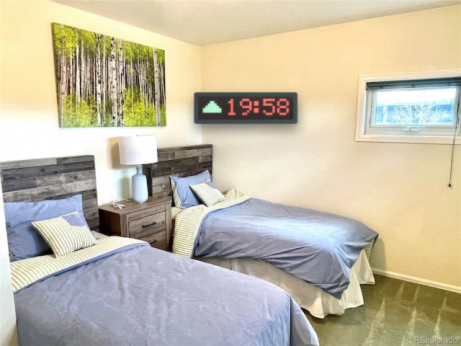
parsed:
19:58
